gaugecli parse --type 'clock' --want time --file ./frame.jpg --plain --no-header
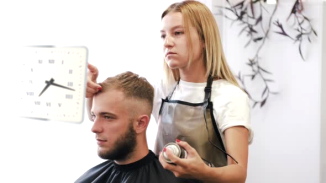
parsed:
7:17
